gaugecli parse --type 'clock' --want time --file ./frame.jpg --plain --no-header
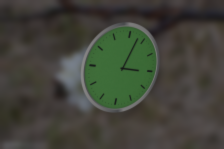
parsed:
3:03
